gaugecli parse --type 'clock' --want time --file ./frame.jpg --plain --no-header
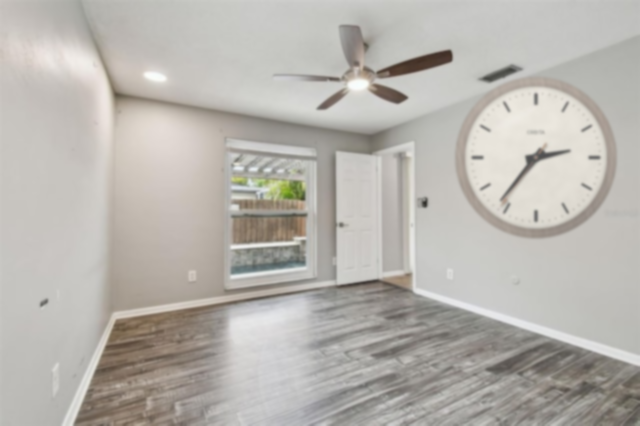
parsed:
2:36:36
